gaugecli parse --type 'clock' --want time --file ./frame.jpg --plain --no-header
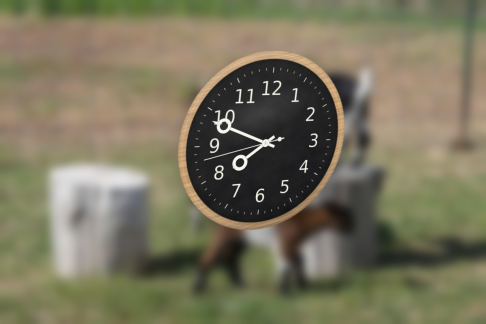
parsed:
7:48:43
